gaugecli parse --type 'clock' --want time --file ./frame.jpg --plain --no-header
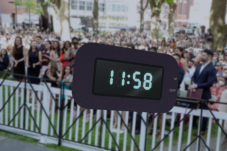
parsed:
11:58
